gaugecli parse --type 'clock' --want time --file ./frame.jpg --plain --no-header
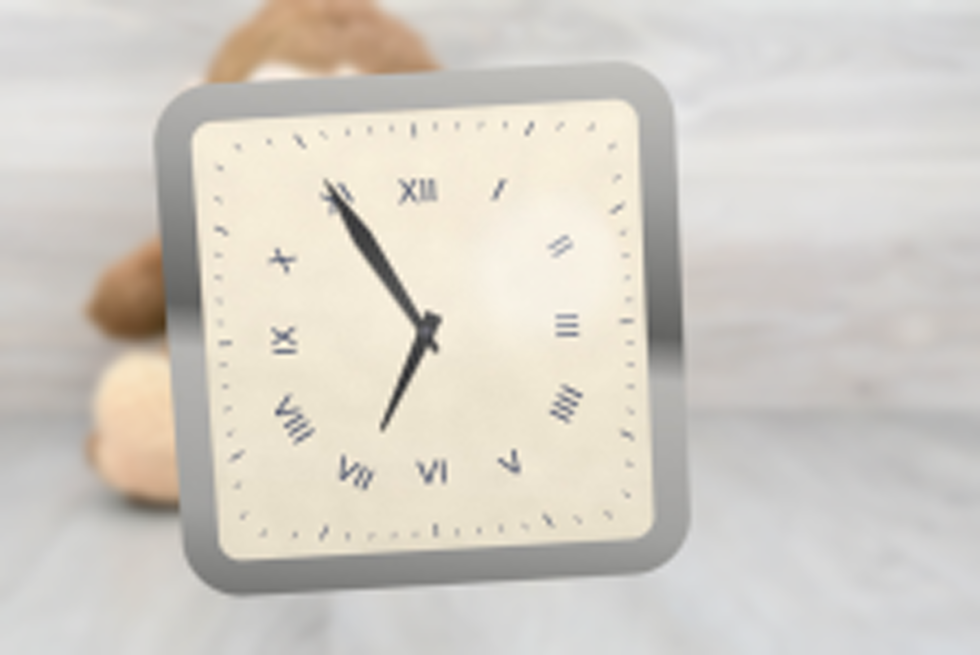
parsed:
6:55
